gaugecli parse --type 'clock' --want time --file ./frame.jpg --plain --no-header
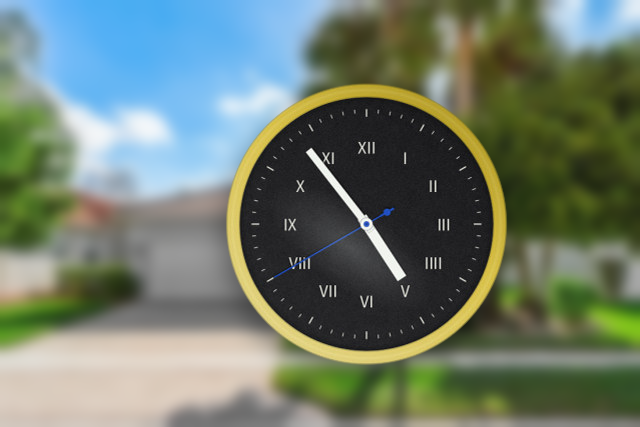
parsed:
4:53:40
